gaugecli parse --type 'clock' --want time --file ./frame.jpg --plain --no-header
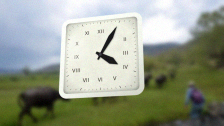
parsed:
4:05
